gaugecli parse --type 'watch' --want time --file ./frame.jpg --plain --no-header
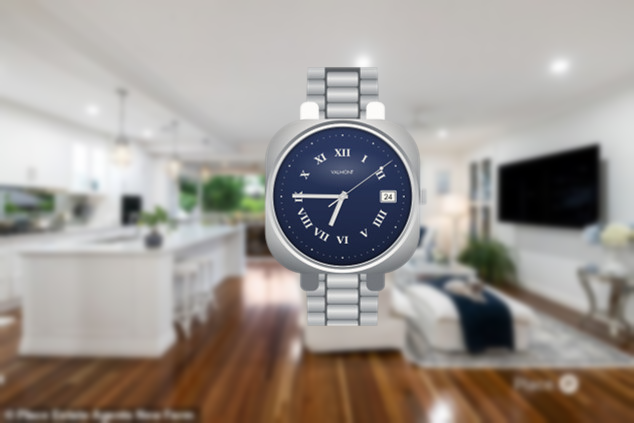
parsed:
6:45:09
